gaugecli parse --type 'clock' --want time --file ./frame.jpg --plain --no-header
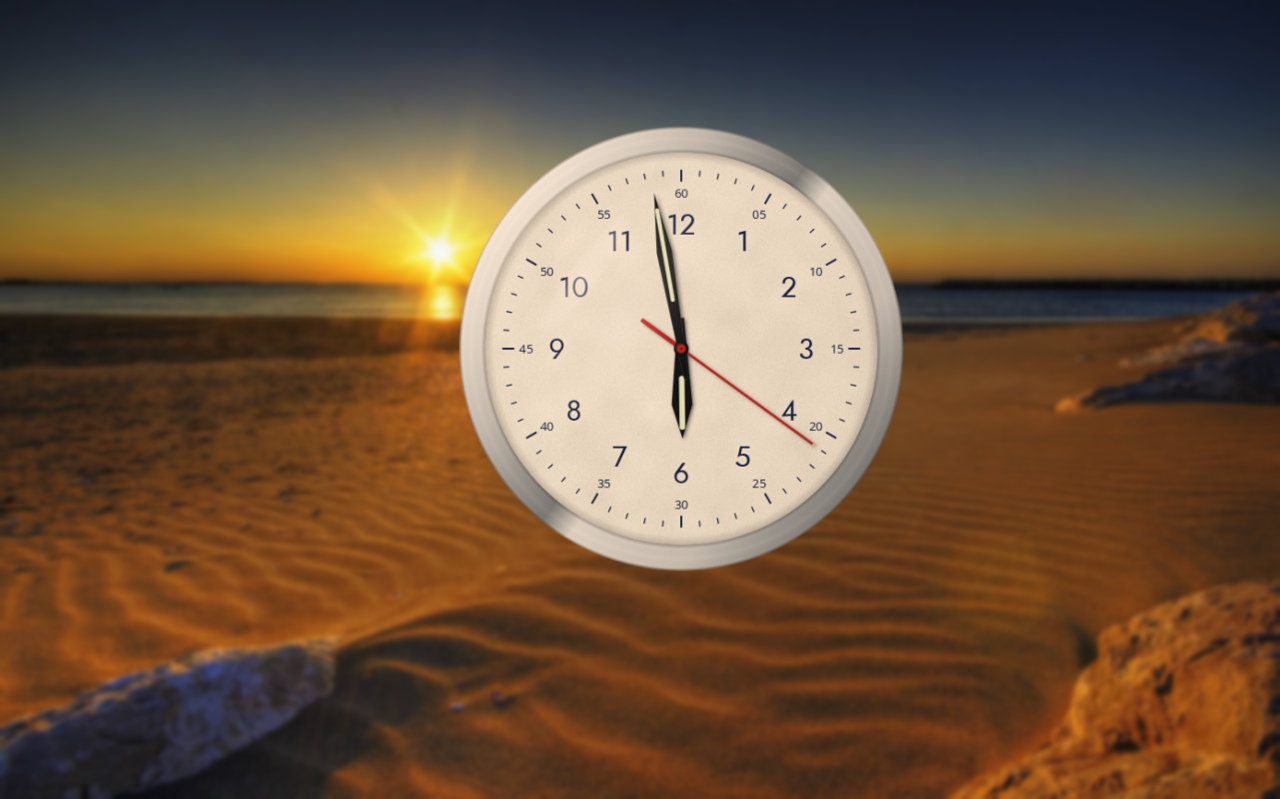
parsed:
5:58:21
